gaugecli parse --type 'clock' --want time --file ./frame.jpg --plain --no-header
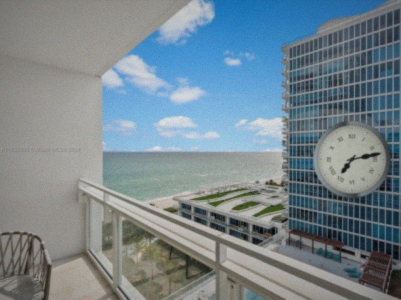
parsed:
7:13
